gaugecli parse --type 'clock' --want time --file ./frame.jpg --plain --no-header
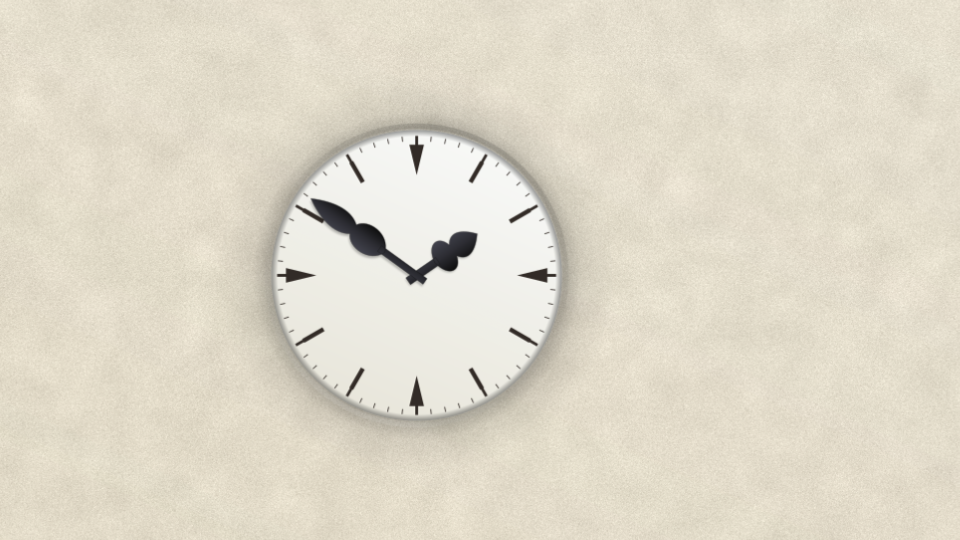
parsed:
1:51
